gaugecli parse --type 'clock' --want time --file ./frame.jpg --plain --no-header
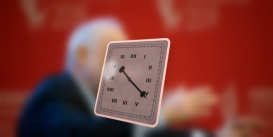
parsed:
10:21
